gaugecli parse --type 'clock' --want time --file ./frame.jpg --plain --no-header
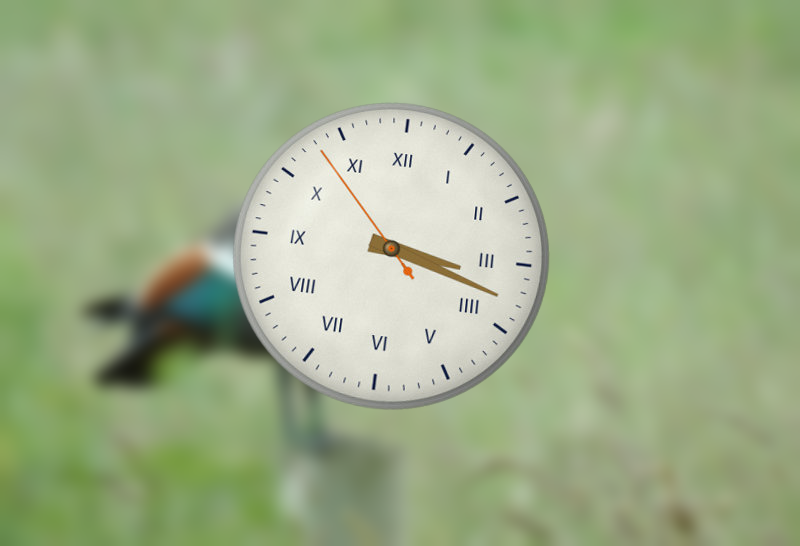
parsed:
3:17:53
